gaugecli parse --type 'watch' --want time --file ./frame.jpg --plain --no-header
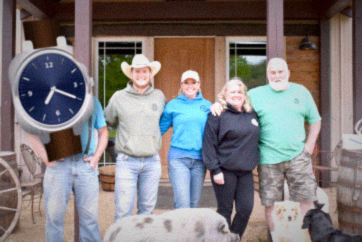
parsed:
7:20
